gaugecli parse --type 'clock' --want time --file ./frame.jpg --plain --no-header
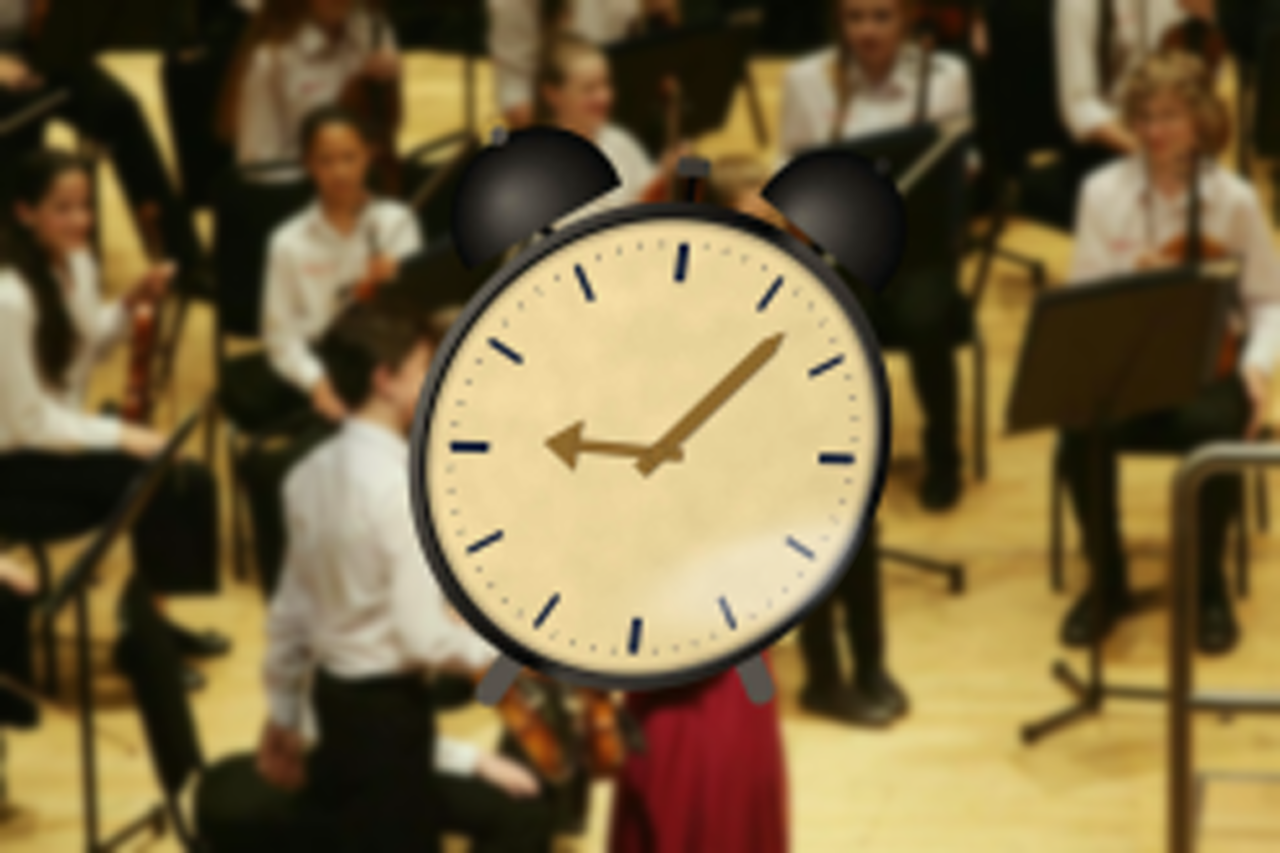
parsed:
9:07
